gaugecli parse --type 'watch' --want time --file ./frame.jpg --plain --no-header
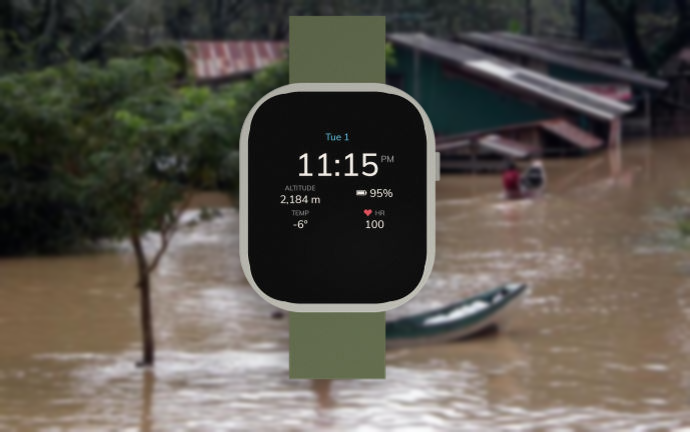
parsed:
11:15
